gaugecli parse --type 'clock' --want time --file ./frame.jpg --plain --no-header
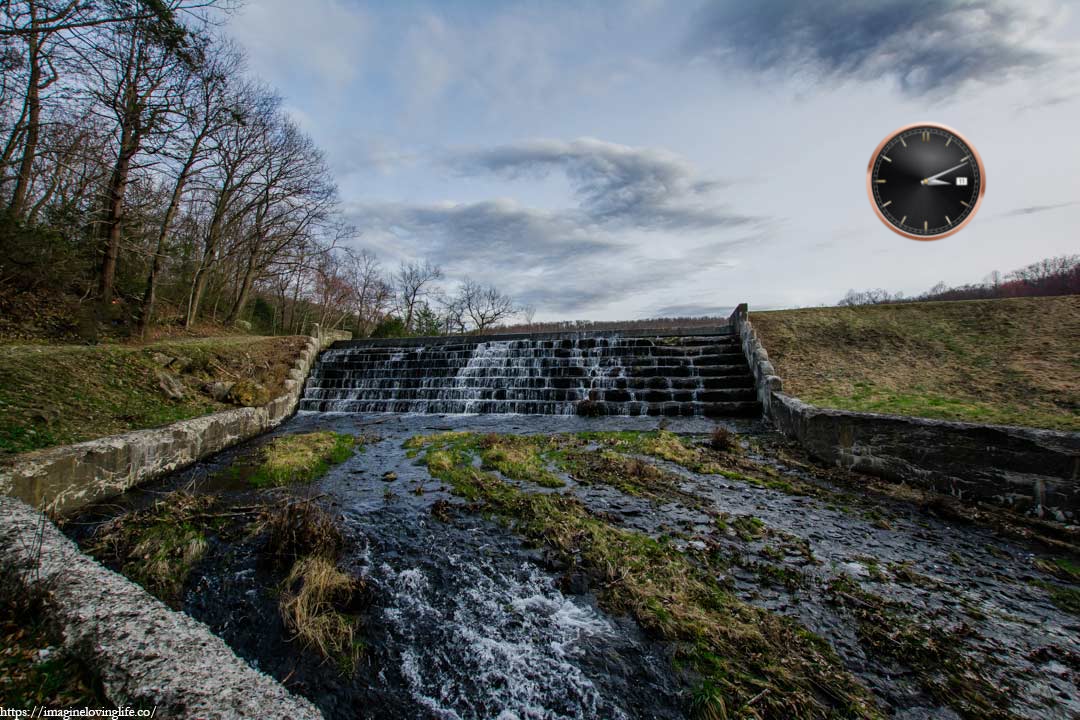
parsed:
3:11
